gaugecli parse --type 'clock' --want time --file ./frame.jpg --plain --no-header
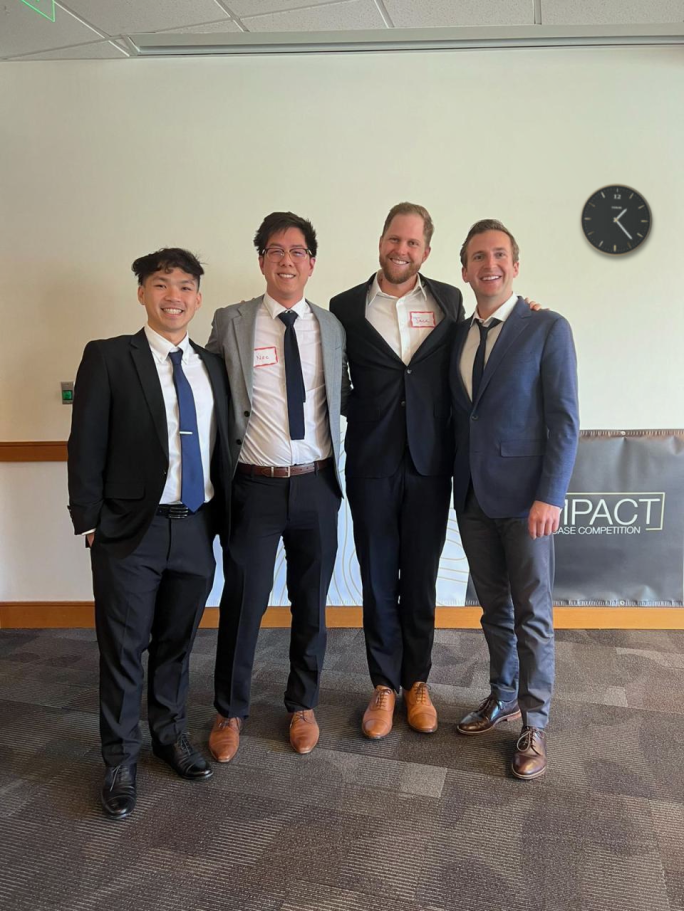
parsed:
1:23
